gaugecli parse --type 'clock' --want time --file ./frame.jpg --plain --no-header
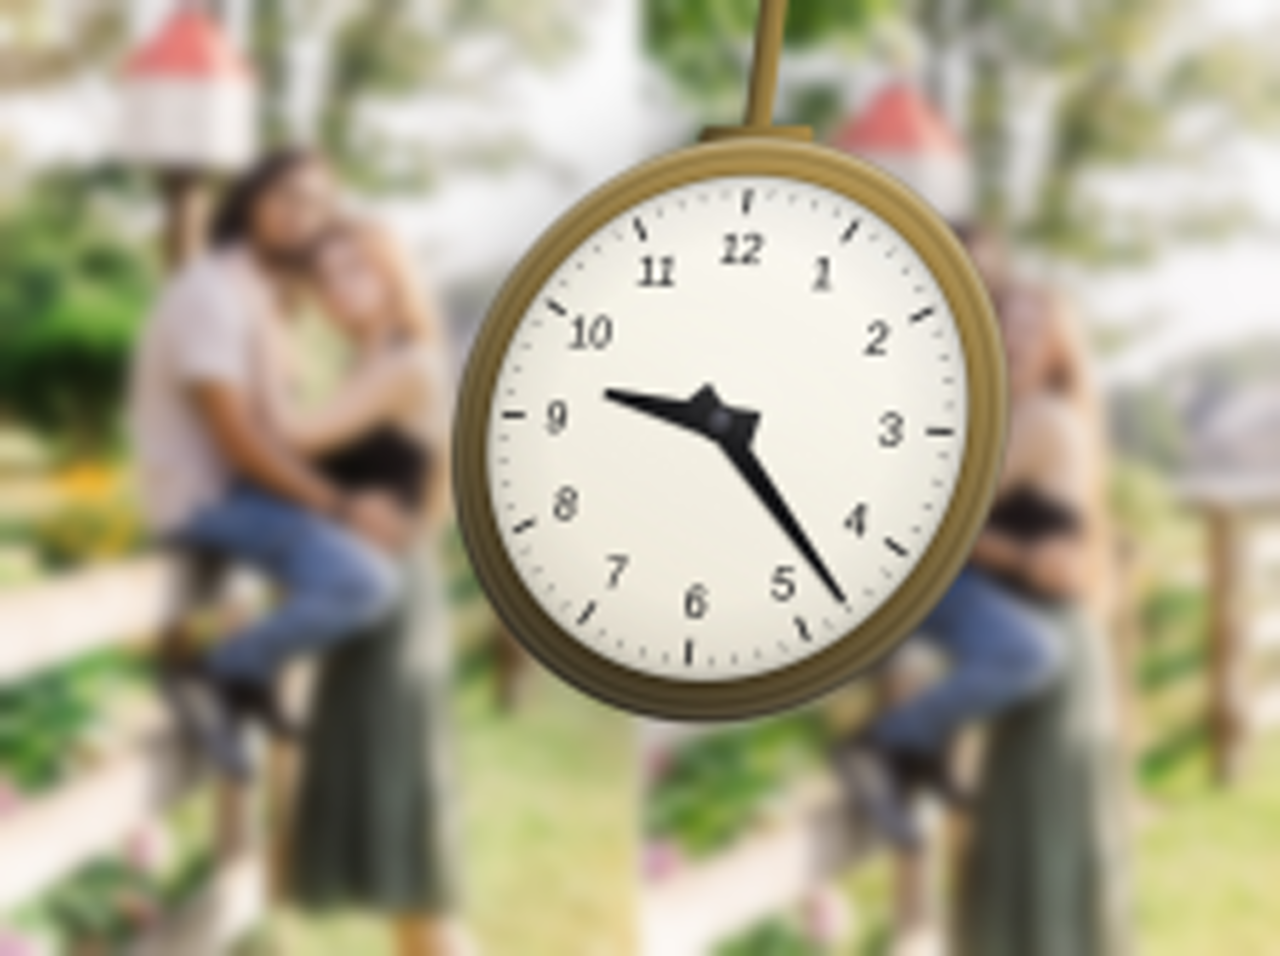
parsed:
9:23
